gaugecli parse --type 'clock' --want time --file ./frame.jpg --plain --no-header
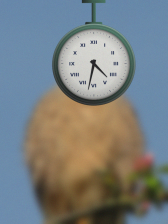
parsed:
4:32
